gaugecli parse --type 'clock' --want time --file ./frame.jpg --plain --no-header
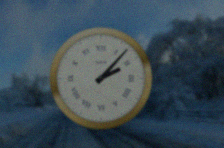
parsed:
2:07
